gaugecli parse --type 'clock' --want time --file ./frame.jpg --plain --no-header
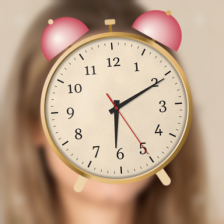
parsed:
6:10:25
